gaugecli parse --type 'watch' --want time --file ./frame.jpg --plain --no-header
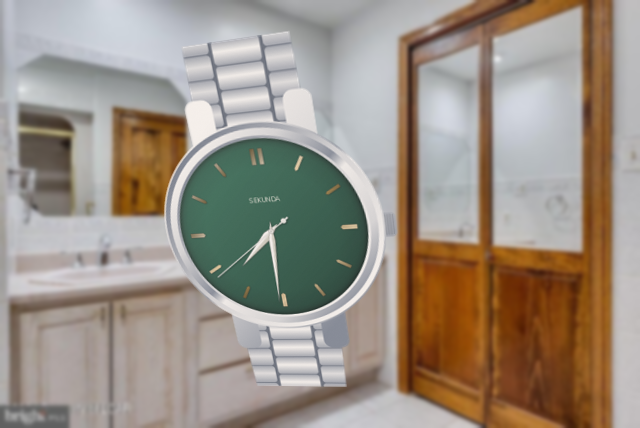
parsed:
7:30:39
